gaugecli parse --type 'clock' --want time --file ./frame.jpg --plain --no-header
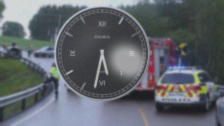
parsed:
5:32
